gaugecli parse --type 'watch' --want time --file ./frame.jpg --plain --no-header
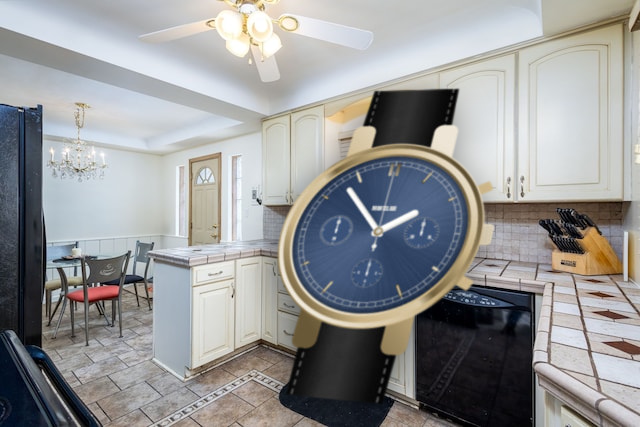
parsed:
1:53
